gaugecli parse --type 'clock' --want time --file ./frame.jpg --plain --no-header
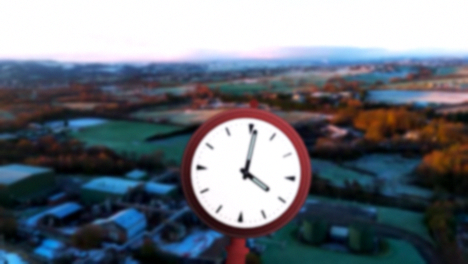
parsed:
4:01
